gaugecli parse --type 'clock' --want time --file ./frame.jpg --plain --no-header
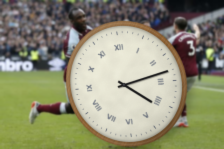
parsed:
4:13
